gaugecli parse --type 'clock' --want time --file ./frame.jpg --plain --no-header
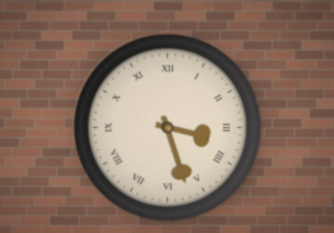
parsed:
3:27
